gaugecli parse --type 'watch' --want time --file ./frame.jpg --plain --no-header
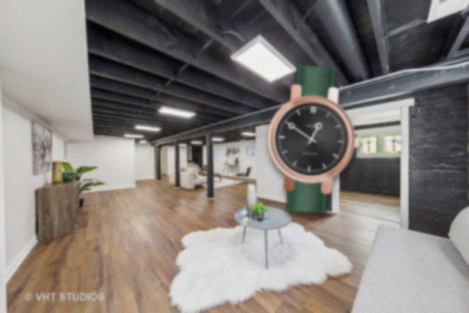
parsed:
12:50
